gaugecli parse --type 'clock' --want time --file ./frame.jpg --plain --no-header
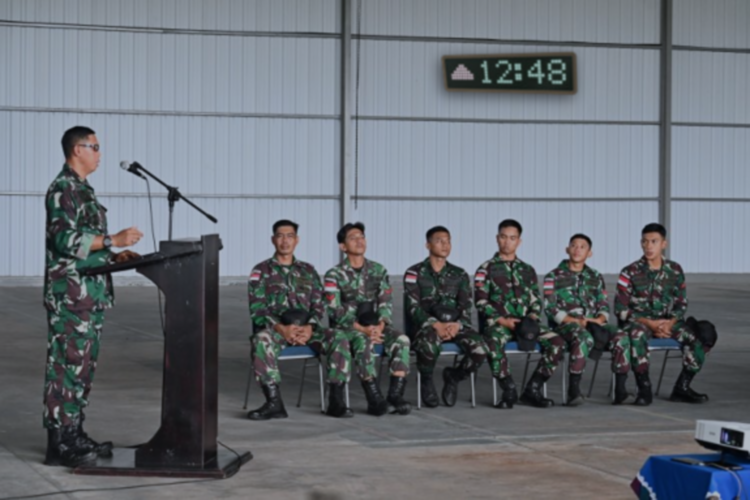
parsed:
12:48
